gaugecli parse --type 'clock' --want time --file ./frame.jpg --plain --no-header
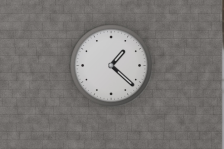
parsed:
1:22
